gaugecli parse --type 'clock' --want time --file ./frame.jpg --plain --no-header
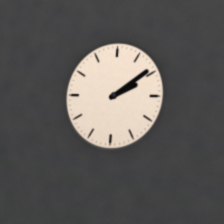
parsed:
2:09
